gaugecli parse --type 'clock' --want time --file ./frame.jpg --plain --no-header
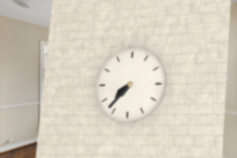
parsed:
7:37
